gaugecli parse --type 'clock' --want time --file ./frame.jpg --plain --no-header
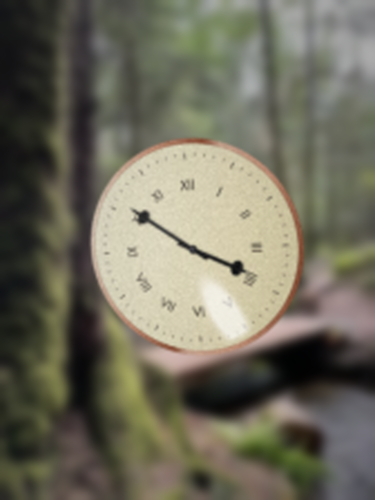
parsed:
3:51
